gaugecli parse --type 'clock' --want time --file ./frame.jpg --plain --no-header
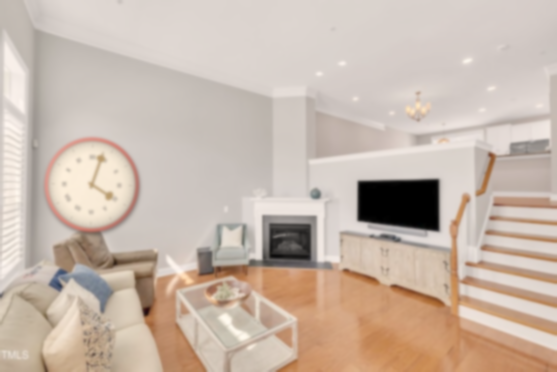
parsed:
4:03
